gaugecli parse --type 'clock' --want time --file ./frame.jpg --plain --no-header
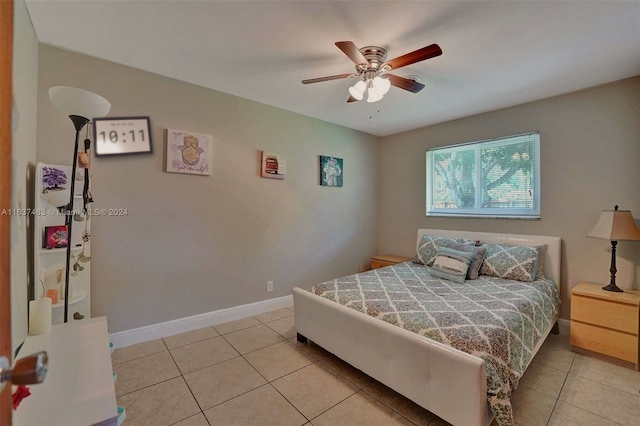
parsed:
10:11
